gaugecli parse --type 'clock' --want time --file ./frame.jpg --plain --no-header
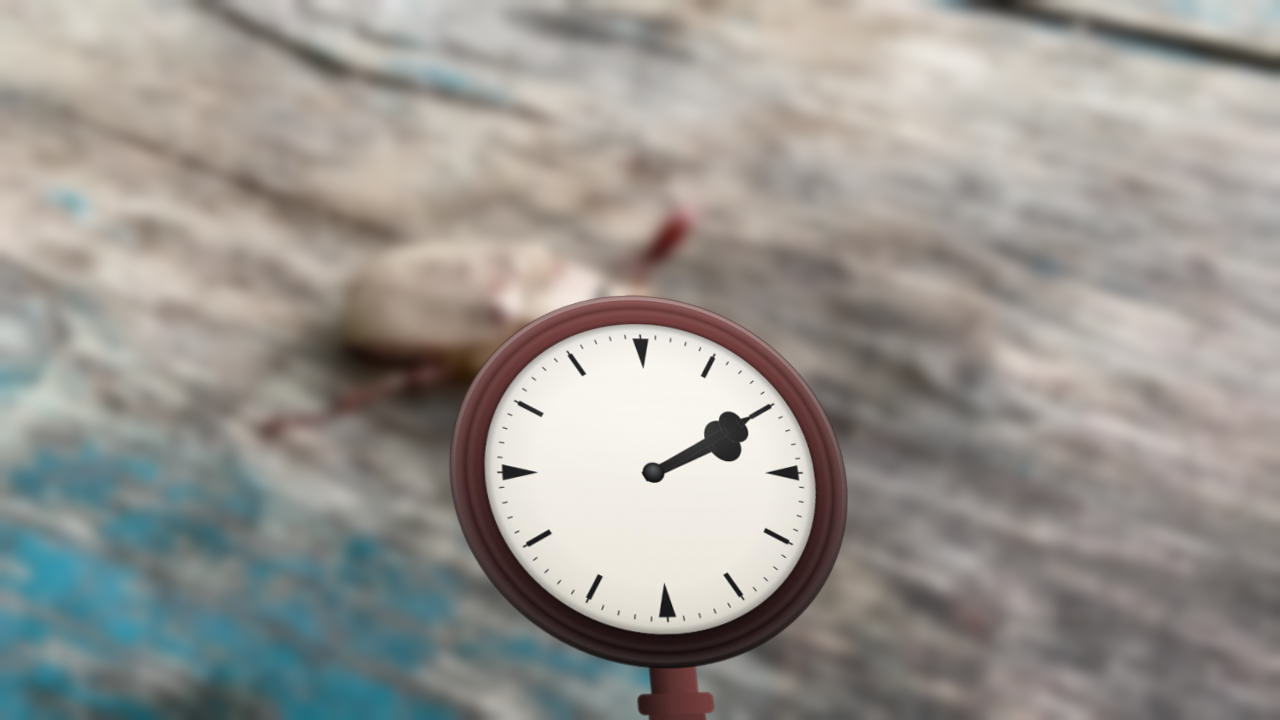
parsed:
2:10
